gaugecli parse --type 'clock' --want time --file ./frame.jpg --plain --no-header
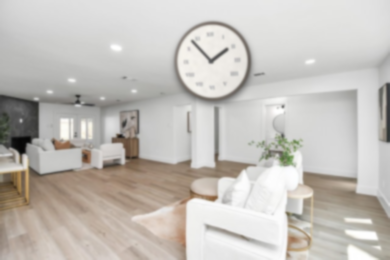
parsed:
1:53
